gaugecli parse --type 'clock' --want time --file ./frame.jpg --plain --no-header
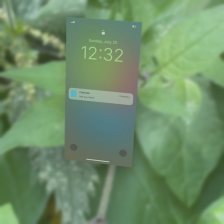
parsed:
12:32
